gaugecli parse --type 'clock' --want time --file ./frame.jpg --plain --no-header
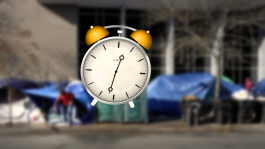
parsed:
12:32
